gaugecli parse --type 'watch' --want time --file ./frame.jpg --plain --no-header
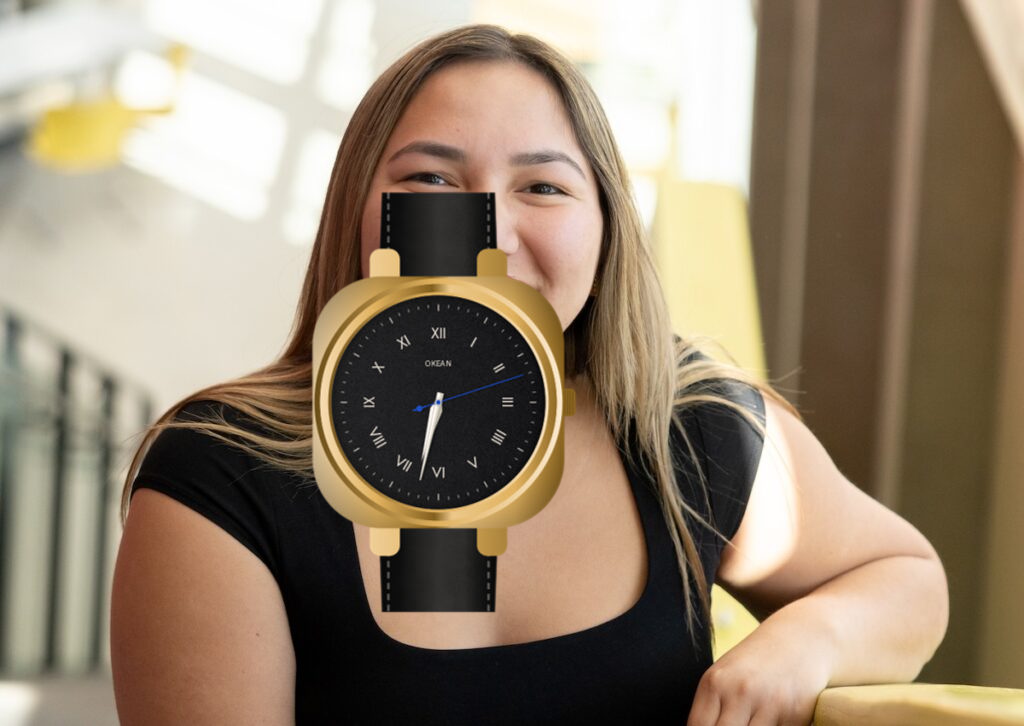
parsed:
6:32:12
